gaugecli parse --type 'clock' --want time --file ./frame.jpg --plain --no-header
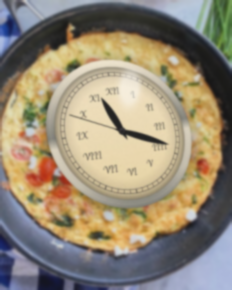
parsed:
11:18:49
